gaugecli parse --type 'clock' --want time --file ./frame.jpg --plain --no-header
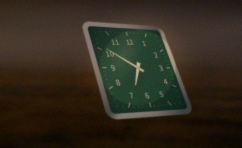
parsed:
6:51
